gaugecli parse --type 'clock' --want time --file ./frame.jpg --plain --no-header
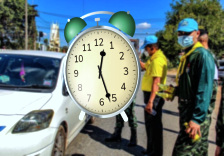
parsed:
12:27
